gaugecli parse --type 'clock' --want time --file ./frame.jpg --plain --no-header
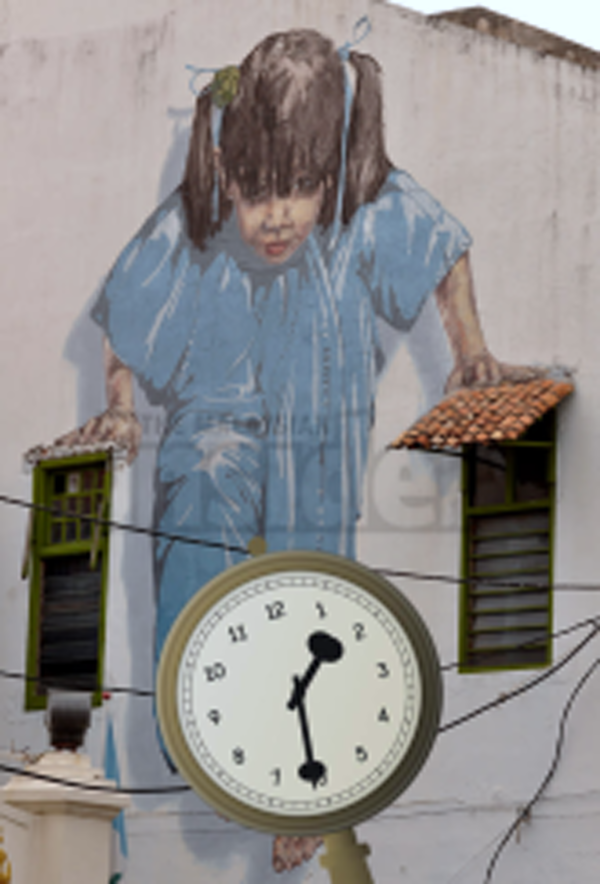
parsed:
1:31
